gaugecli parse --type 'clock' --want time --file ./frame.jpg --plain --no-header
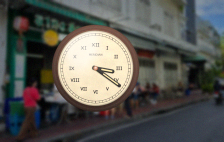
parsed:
3:21
